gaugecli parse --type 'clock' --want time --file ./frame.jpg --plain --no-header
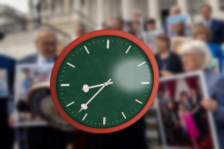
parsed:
8:37
